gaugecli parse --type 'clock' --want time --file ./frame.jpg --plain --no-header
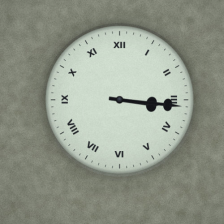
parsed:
3:16
